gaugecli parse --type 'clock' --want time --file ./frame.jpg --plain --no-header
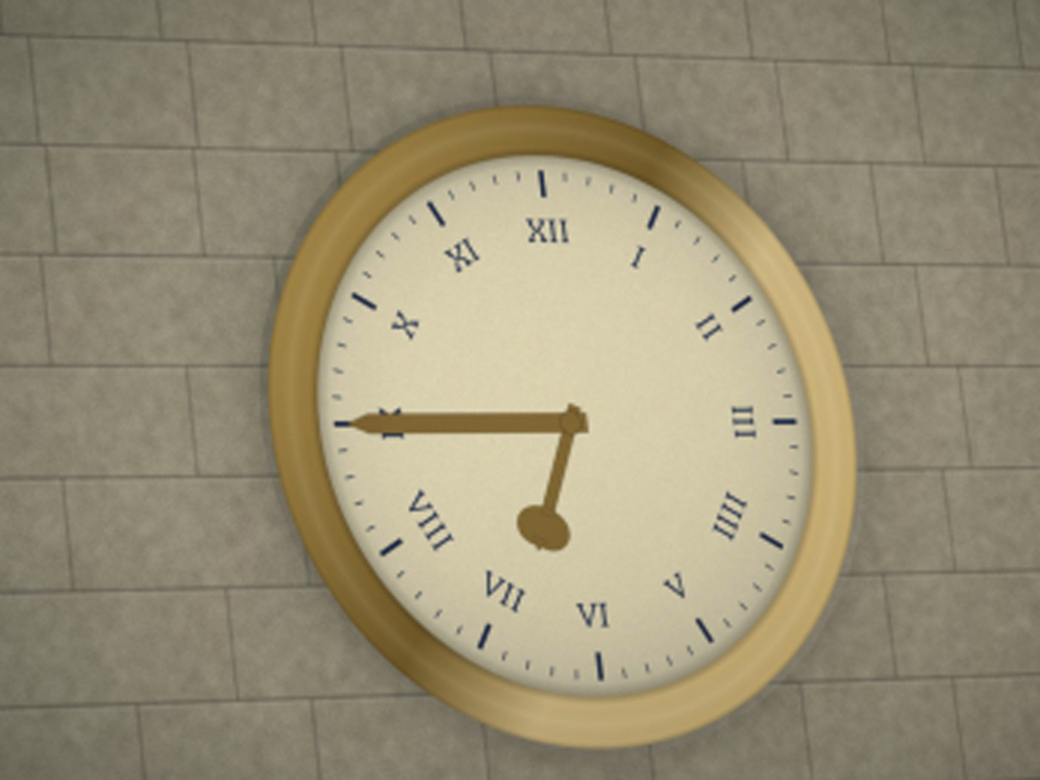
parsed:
6:45
